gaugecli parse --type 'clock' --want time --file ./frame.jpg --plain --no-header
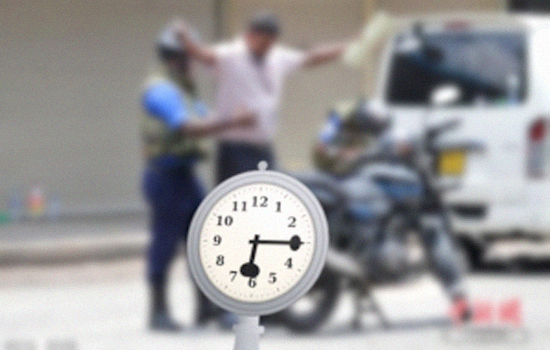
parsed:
6:15
